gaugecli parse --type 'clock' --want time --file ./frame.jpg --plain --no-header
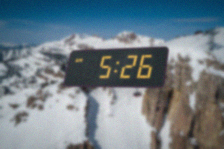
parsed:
5:26
